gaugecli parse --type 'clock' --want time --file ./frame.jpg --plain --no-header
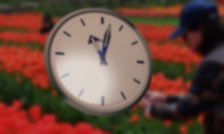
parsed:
11:02
